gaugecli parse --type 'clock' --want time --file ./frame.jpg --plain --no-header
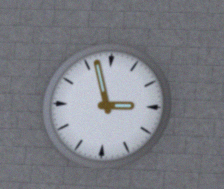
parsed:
2:57
